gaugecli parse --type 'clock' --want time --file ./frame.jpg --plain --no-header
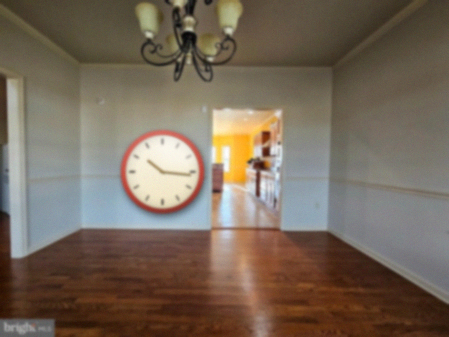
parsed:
10:16
